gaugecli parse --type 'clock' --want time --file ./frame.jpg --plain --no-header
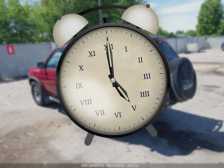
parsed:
5:00
